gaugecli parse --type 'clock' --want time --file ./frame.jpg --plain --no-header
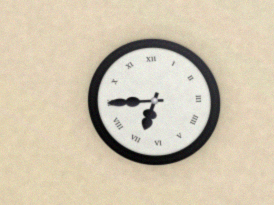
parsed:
6:45
